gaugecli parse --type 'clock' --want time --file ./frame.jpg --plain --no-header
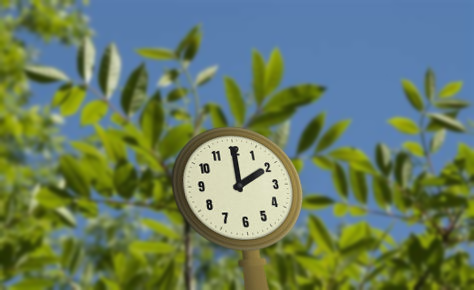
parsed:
2:00
